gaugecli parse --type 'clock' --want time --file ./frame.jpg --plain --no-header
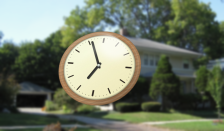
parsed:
6:56
